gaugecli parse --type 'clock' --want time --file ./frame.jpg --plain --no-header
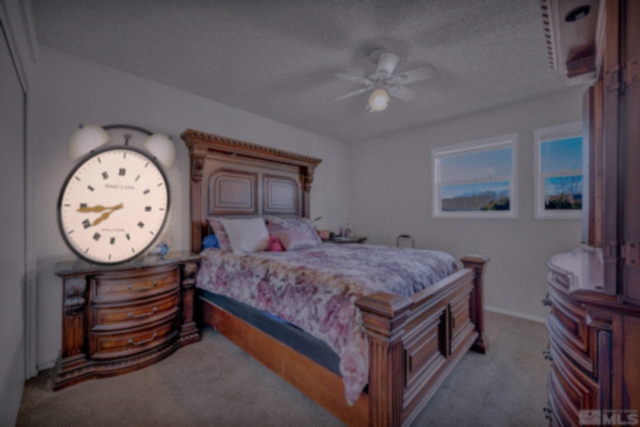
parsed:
7:44
